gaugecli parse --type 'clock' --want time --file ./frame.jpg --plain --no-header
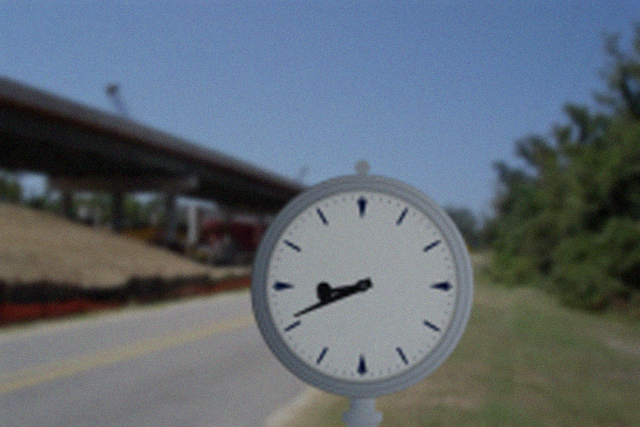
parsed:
8:41
